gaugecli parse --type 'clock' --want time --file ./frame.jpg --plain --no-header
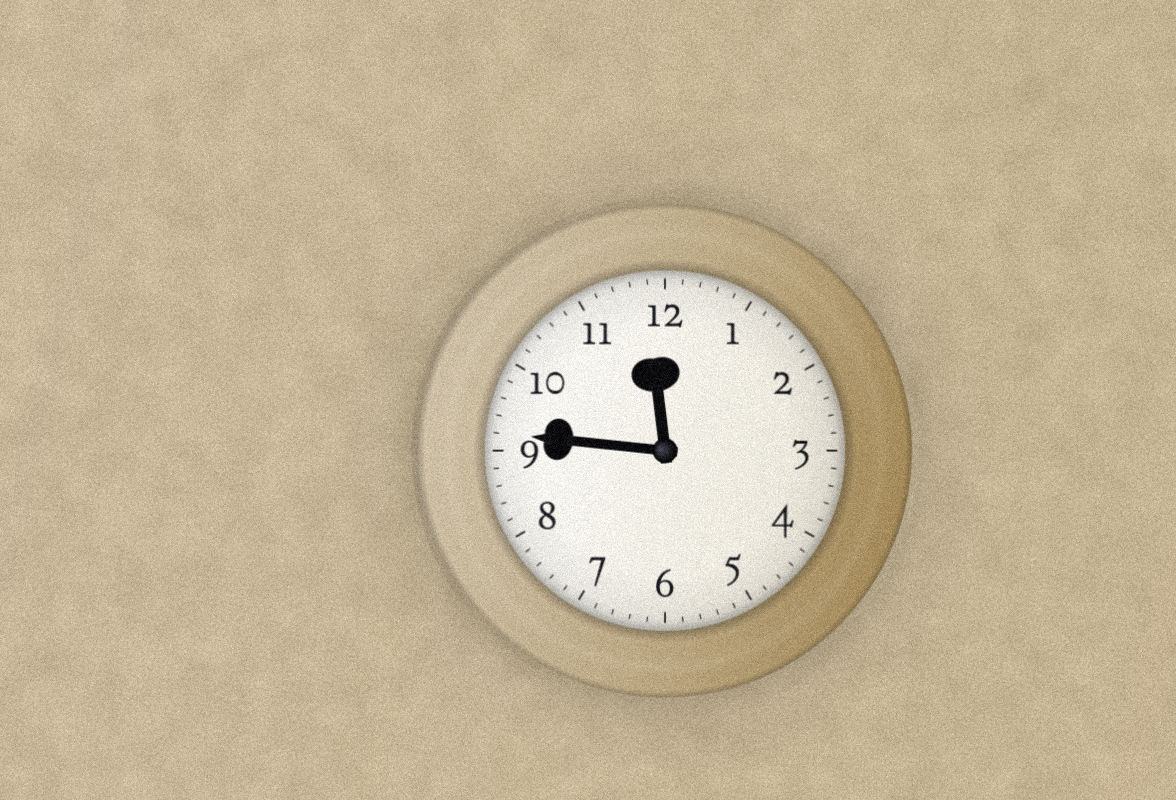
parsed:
11:46
